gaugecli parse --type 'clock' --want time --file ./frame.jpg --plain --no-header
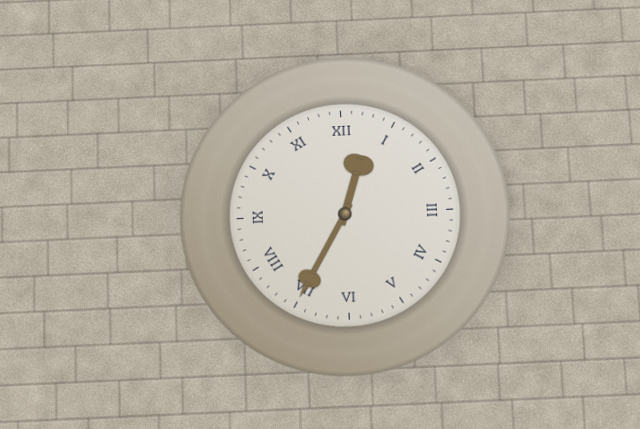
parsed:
12:35
